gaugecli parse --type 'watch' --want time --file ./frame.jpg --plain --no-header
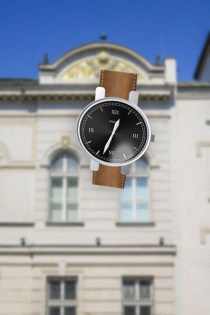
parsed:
12:33
